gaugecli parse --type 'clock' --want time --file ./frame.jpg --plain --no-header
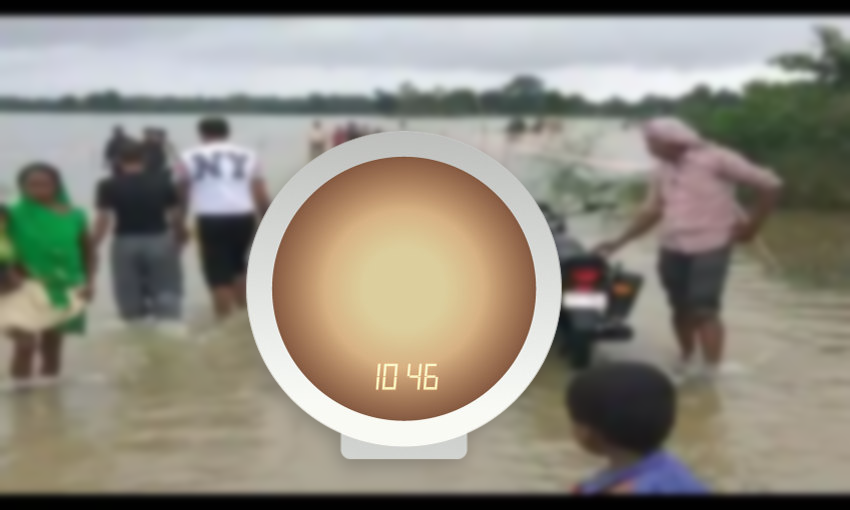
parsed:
10:46
